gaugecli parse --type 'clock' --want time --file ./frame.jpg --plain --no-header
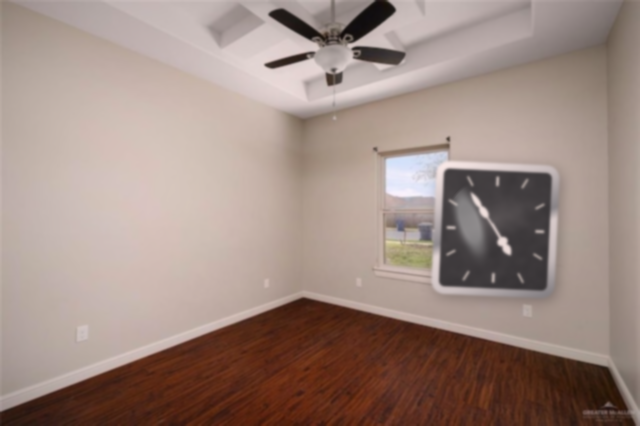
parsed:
4:54
